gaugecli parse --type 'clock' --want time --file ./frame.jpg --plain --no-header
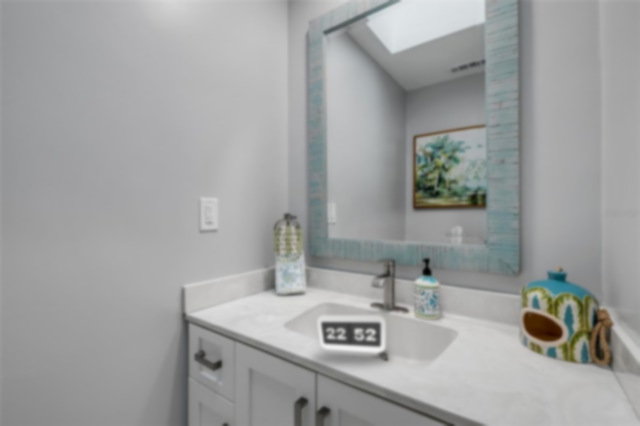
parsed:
22:52
